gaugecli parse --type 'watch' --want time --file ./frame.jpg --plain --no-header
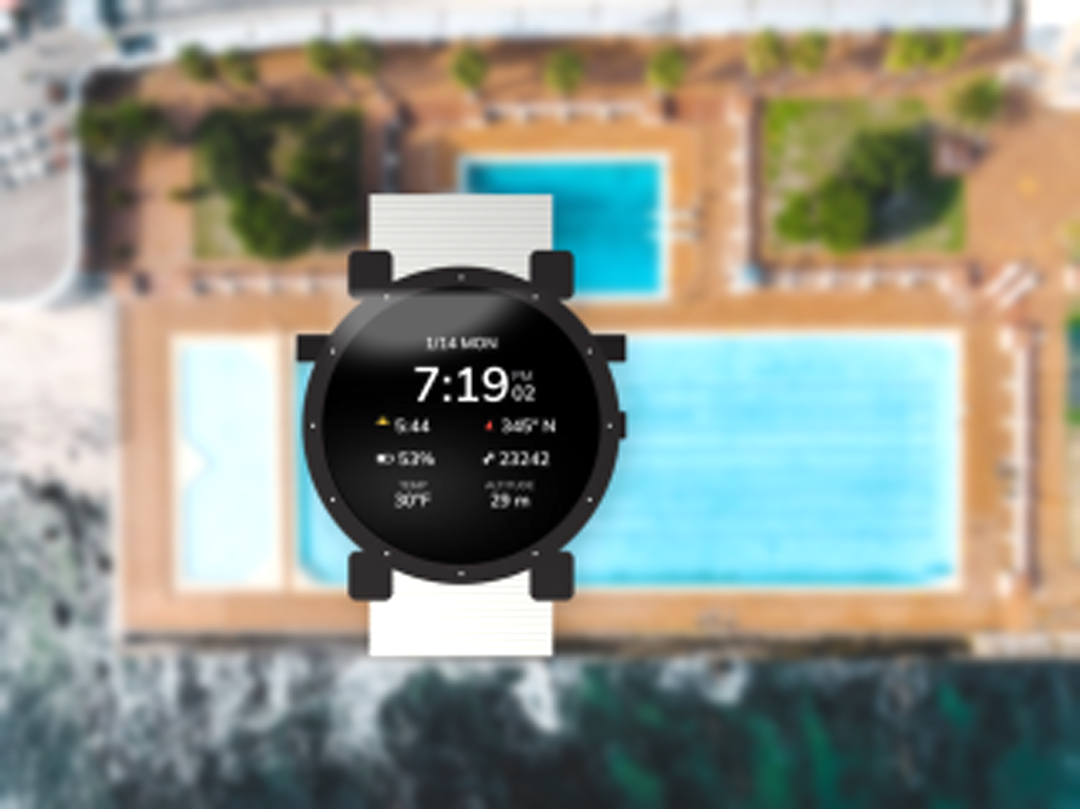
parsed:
7:19
